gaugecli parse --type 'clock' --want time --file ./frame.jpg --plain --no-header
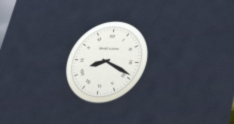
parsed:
8:19
